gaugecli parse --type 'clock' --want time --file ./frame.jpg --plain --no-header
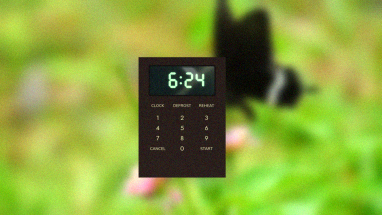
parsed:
6:24
